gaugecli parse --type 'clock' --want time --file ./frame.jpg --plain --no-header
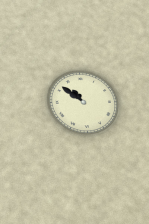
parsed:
10:52
